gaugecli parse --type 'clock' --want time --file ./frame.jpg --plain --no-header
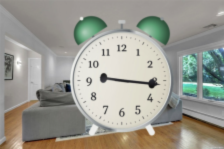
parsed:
9:16
